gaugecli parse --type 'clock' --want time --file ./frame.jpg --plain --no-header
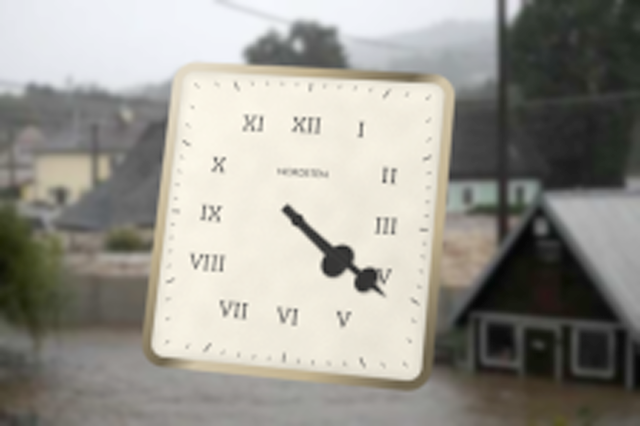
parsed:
4:21
